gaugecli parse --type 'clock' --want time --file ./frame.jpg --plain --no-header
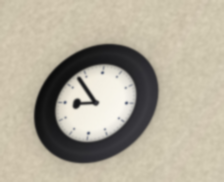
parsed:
8:53
